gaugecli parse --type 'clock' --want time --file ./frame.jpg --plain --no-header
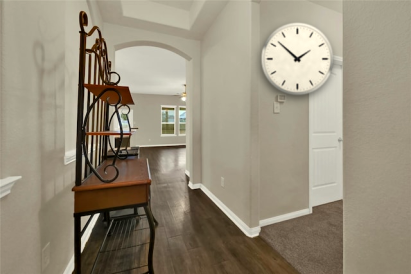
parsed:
1:52
